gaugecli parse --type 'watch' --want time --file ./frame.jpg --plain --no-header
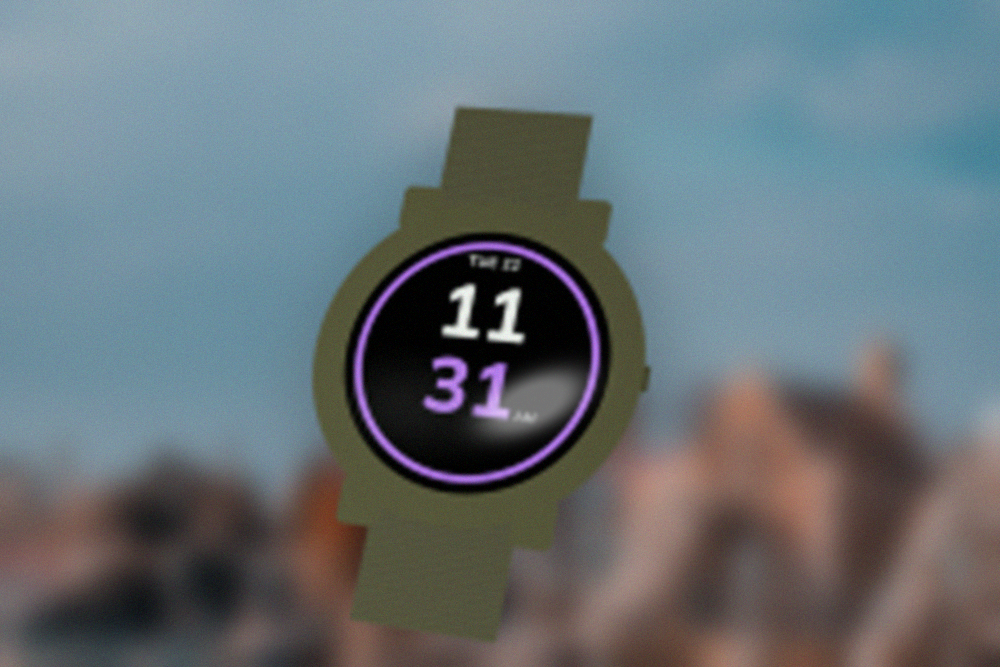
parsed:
11:31
